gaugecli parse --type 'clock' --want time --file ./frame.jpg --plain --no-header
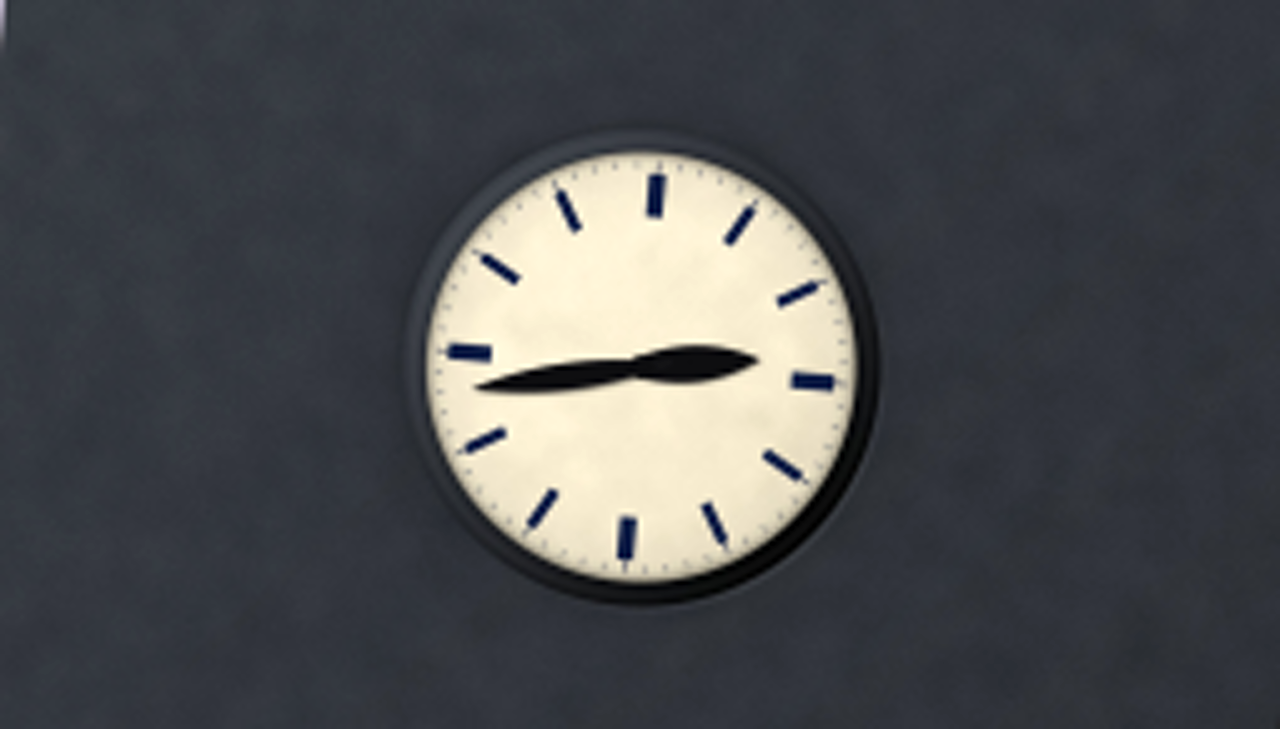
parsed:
2:43
